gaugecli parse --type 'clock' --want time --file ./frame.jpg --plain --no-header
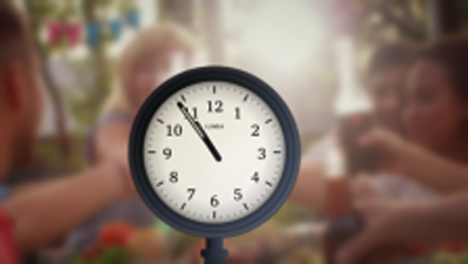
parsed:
10:54
